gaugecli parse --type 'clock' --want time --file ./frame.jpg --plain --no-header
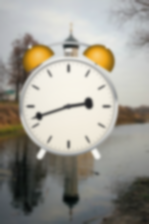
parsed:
2:42
